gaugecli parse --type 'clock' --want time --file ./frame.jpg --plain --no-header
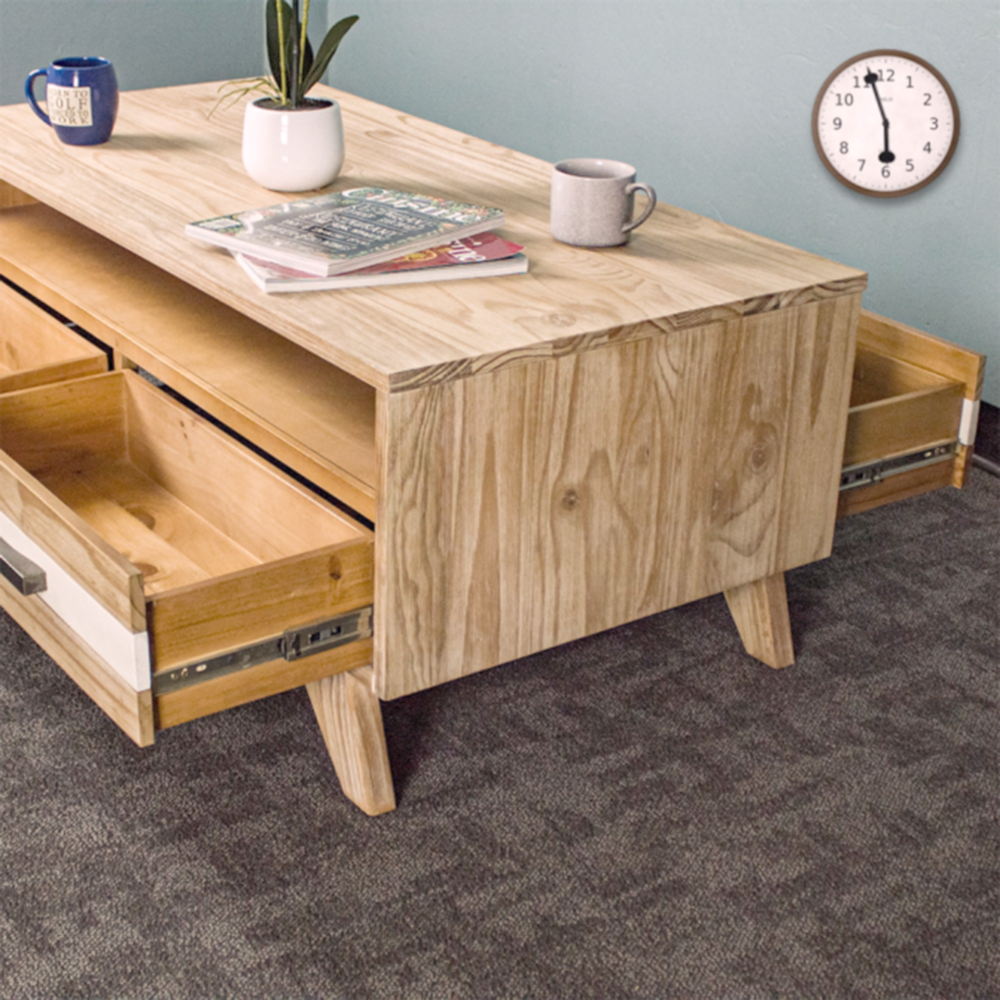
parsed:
5:57
